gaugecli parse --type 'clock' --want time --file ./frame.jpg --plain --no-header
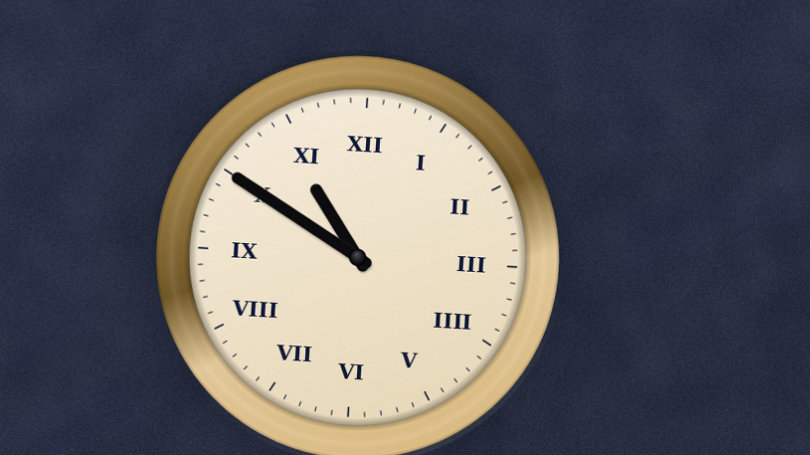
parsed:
10:50
